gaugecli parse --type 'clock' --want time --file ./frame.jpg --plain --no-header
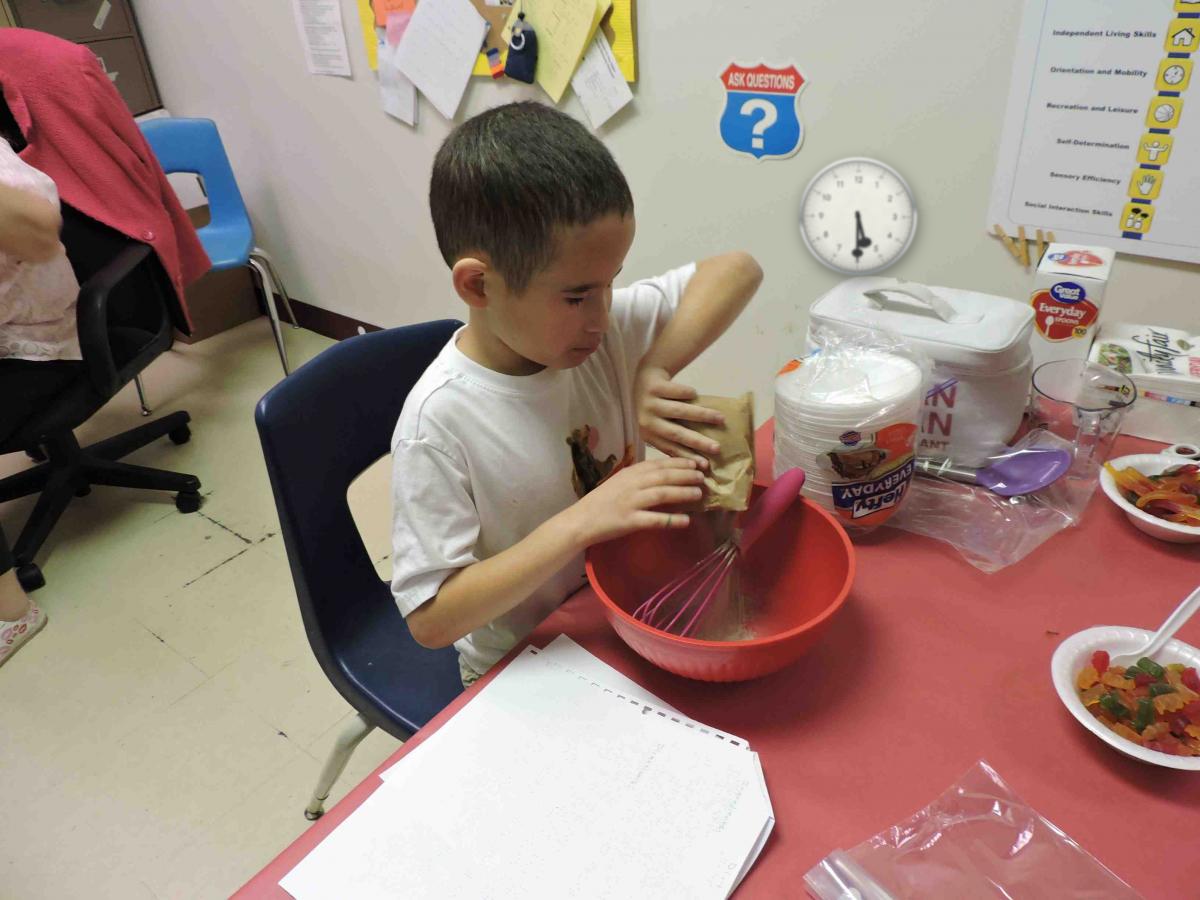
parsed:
5:30
